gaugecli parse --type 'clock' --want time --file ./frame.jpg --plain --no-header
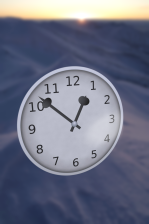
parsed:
12:52
